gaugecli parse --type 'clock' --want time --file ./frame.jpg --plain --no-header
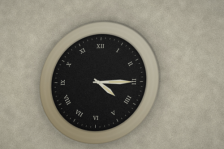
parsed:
4:15
